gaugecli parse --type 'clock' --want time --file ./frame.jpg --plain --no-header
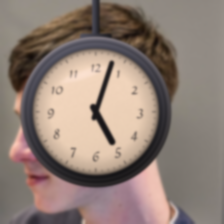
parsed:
5:03
